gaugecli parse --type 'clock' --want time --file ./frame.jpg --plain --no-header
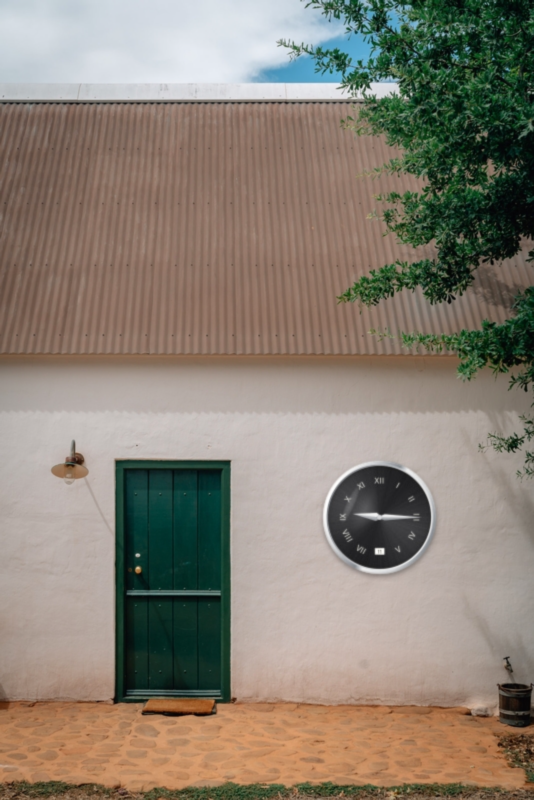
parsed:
9:15
